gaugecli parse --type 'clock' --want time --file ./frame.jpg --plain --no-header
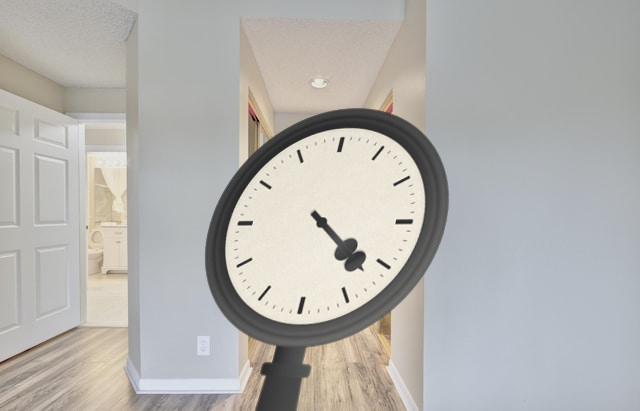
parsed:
4:22
